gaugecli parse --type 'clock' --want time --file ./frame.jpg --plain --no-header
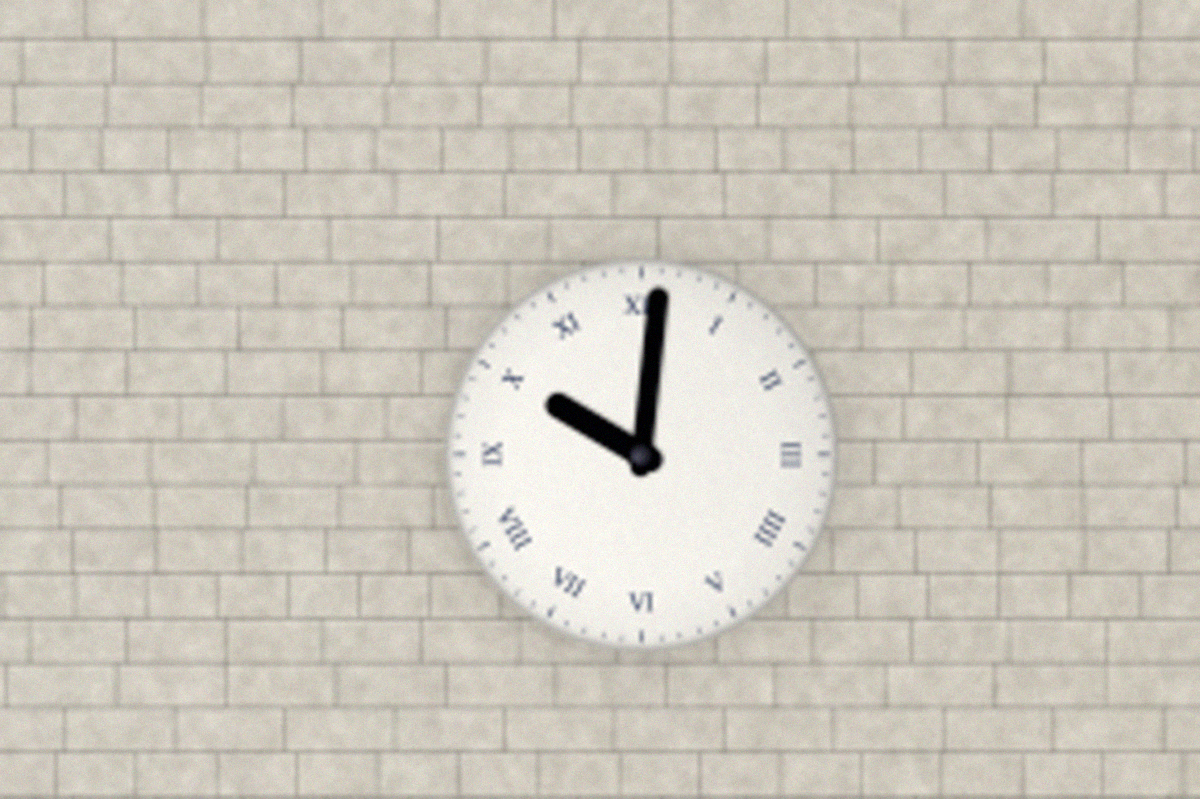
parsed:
10:01
